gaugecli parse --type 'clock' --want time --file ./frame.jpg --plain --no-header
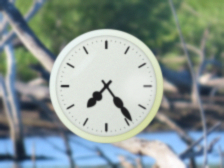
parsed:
7:24
